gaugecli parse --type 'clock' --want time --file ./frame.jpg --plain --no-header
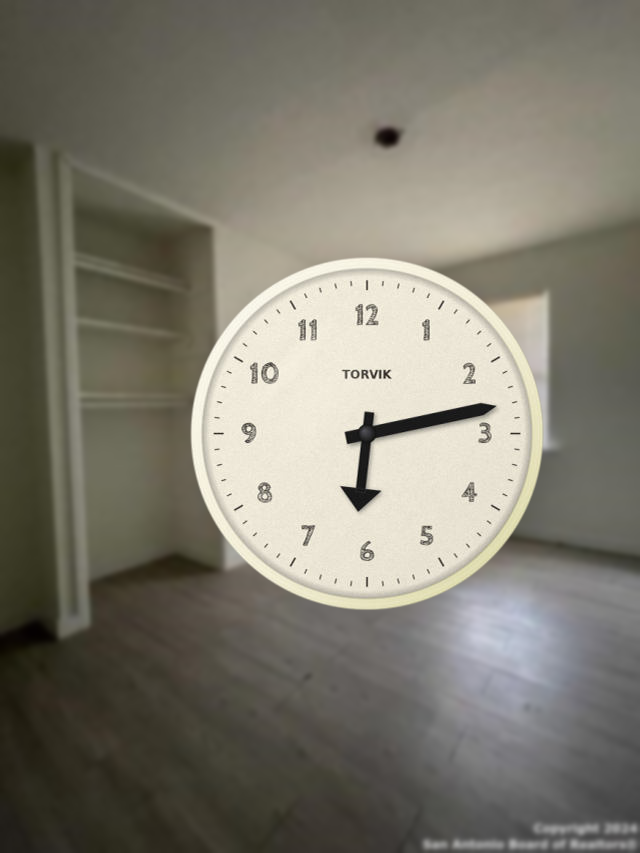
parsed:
6:13
